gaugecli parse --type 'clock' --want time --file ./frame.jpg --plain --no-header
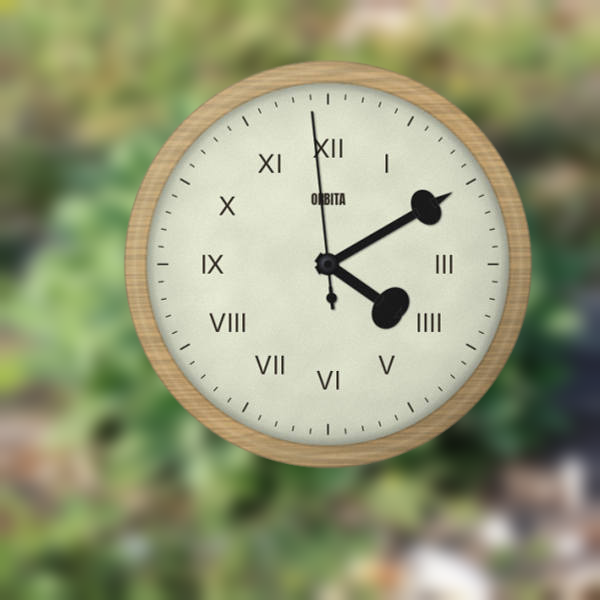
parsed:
4:09:59
